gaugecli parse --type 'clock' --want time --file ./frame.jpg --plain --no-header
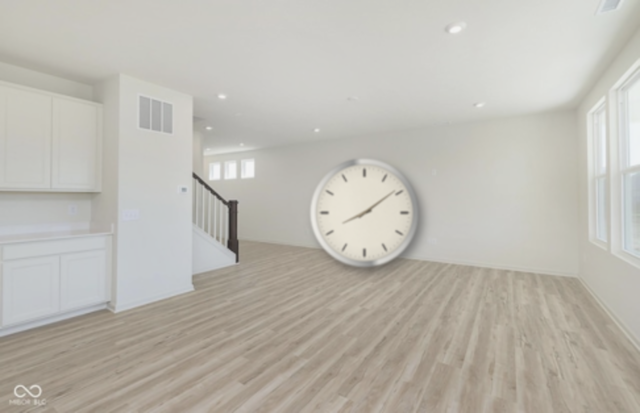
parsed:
8:09
